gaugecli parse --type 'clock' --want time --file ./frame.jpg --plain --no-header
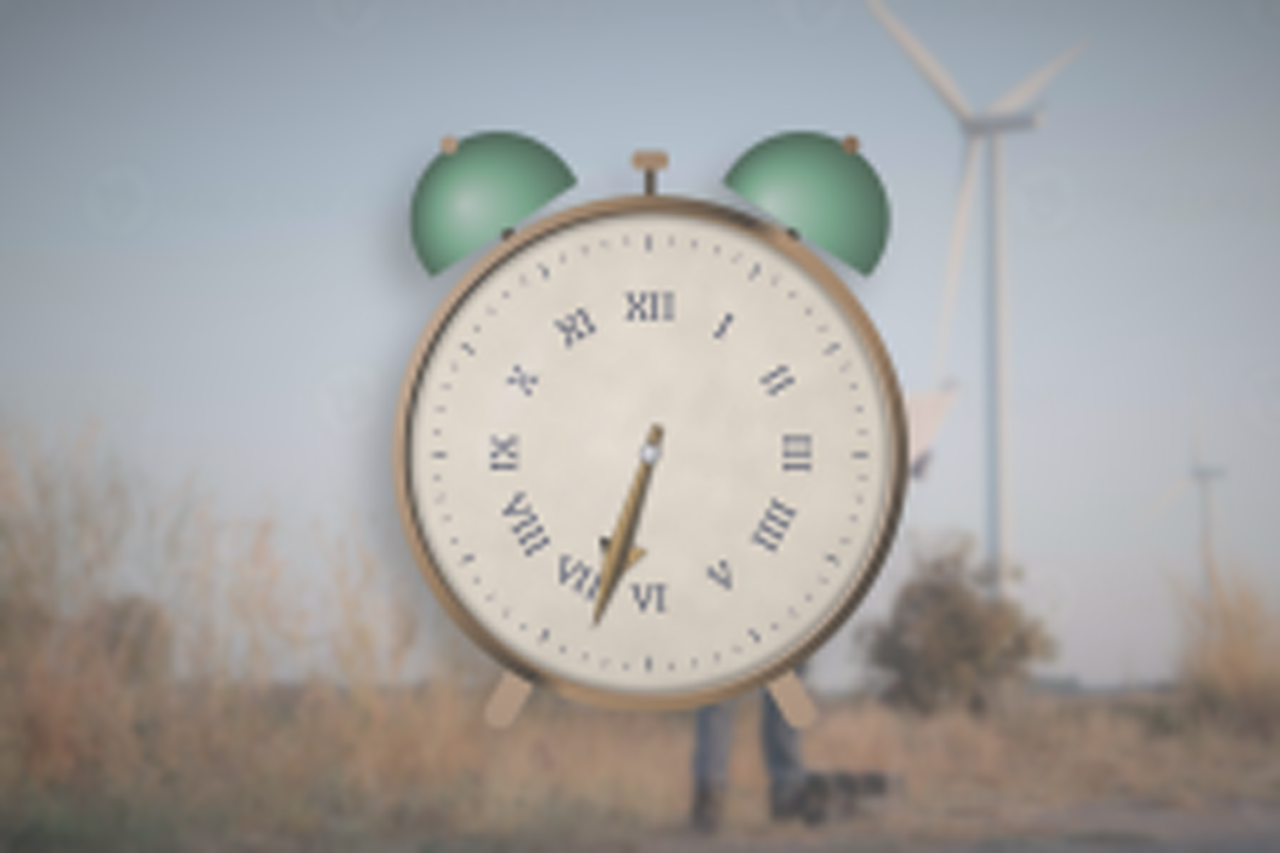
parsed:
6:33
